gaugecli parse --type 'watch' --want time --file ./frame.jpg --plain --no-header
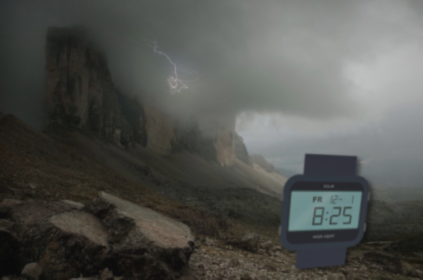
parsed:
8:25
